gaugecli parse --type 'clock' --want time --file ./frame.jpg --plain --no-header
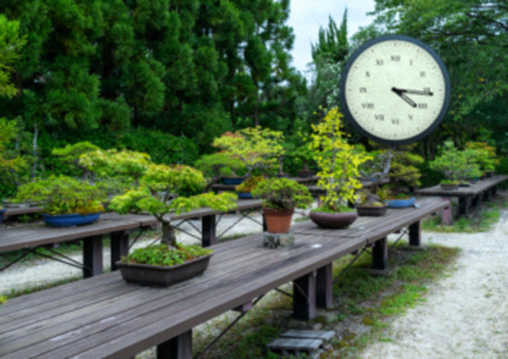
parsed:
4:16
